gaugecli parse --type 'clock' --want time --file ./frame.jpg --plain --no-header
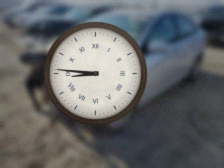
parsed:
8:46
